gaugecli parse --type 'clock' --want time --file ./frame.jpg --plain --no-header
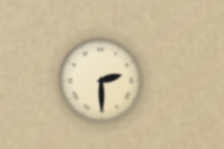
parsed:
2:30
